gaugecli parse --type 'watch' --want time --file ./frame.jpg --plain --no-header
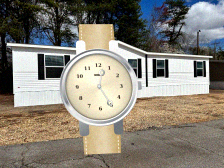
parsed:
12:25
